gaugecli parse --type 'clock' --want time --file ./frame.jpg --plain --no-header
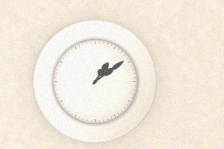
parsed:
1:09
